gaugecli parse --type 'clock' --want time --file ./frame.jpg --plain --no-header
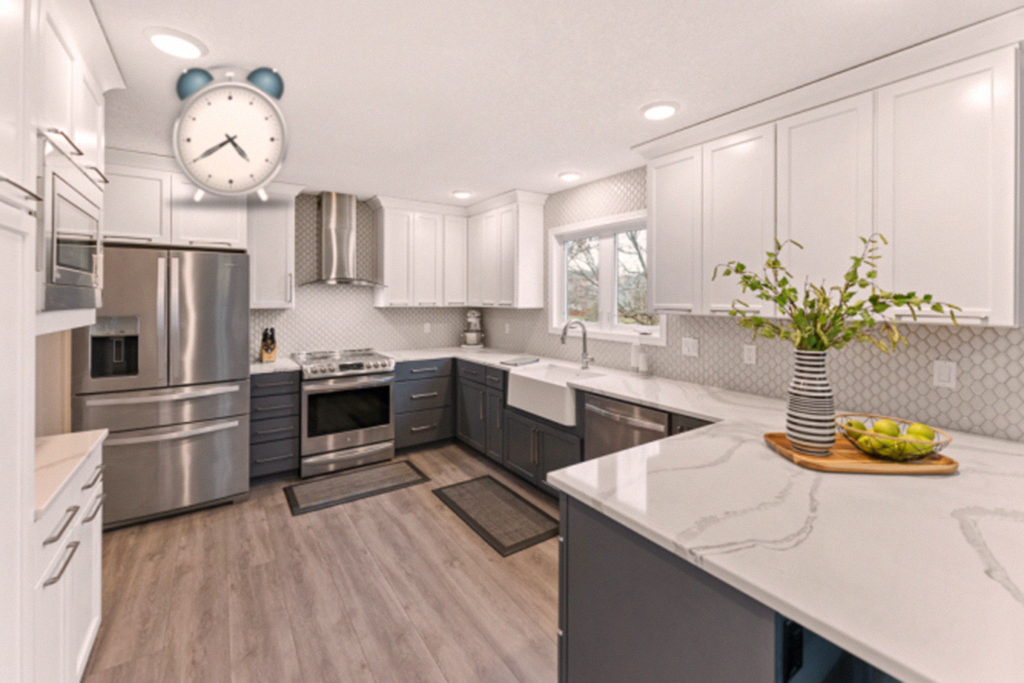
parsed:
4:40
